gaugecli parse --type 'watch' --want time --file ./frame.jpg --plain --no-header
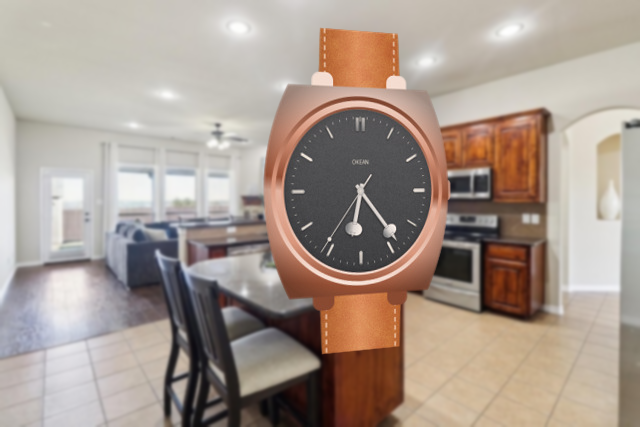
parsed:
6:23:36
